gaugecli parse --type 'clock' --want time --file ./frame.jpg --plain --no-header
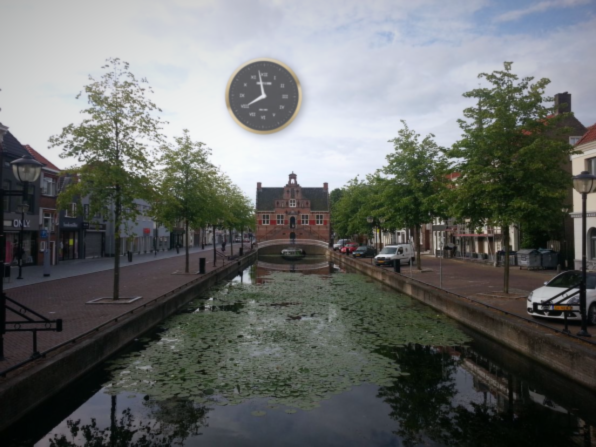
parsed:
7:58
